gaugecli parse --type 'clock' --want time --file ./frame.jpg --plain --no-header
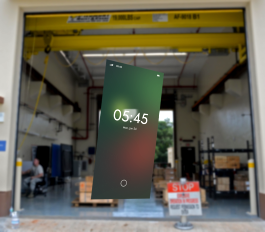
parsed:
5:45
